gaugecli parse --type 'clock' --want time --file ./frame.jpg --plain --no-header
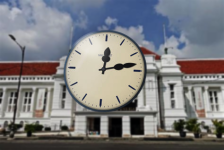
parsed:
12:13
